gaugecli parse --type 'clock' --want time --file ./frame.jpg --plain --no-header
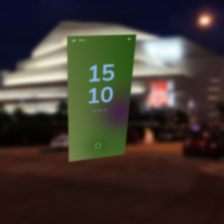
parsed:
15:10
